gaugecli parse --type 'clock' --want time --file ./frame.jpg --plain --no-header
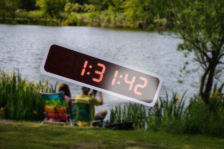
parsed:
1:31:42
